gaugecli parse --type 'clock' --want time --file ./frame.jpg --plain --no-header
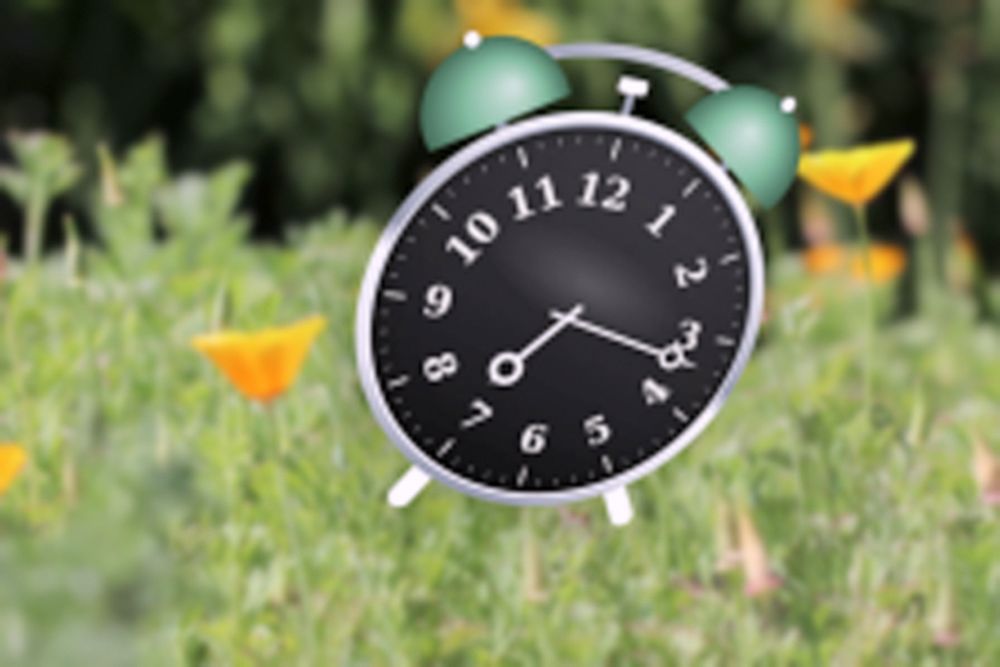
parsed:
7:17
